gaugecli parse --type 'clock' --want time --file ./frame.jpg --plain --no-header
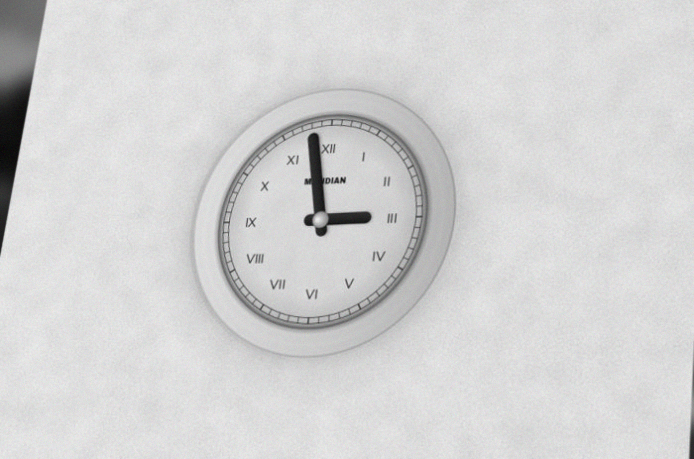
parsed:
2:58
